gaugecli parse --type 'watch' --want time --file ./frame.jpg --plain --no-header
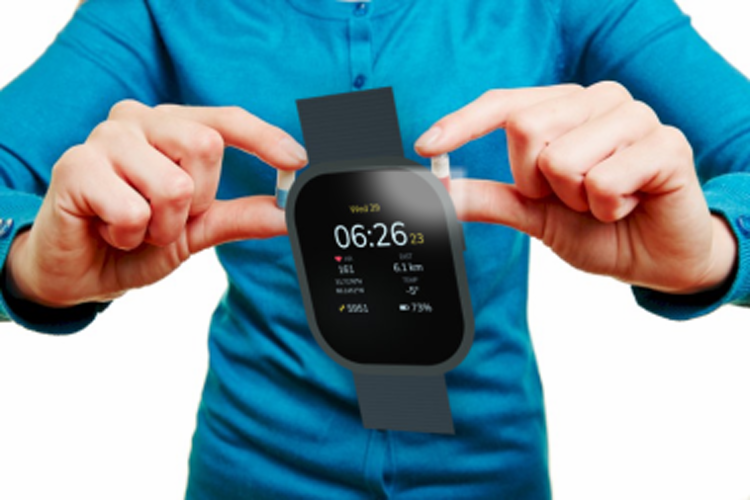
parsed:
6:26
